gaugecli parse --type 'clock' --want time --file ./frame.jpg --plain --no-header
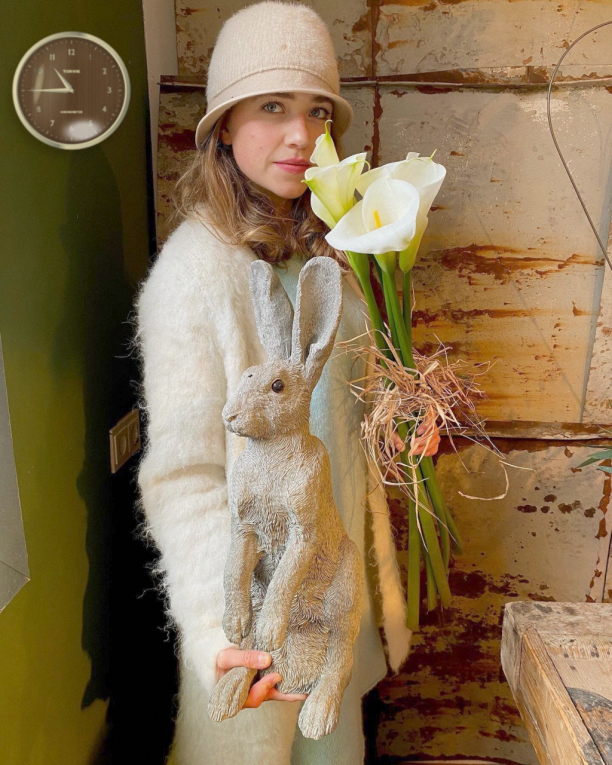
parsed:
10:45
